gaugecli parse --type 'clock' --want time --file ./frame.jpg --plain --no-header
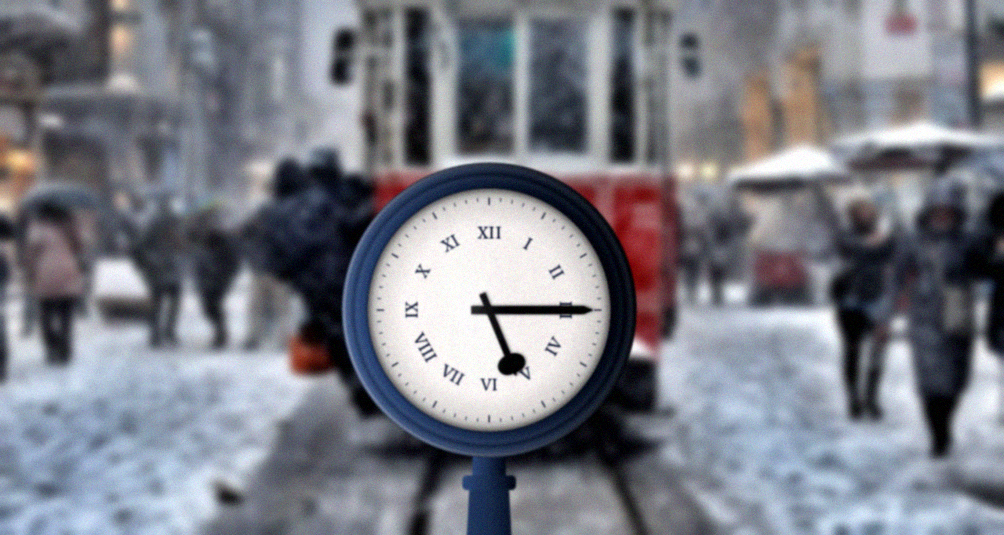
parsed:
5:15
